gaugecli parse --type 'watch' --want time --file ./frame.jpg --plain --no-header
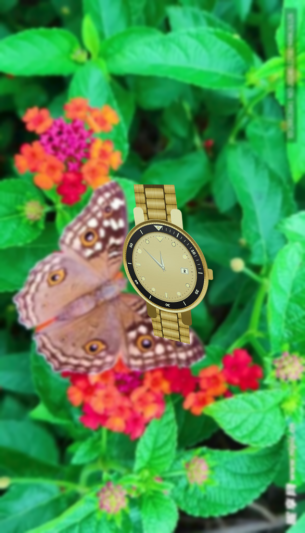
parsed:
11:52
